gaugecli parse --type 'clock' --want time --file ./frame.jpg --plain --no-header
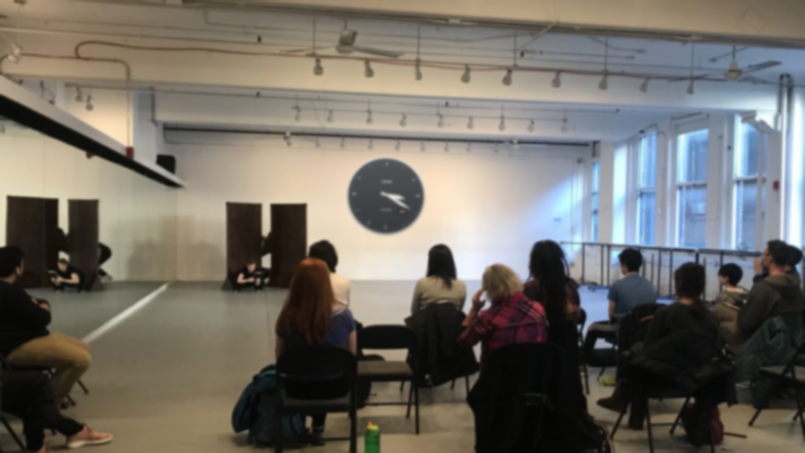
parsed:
3:20
